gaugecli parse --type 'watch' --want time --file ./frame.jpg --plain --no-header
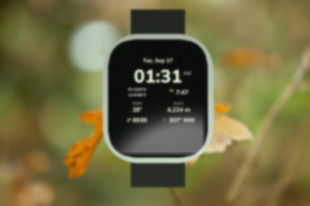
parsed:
1:31
